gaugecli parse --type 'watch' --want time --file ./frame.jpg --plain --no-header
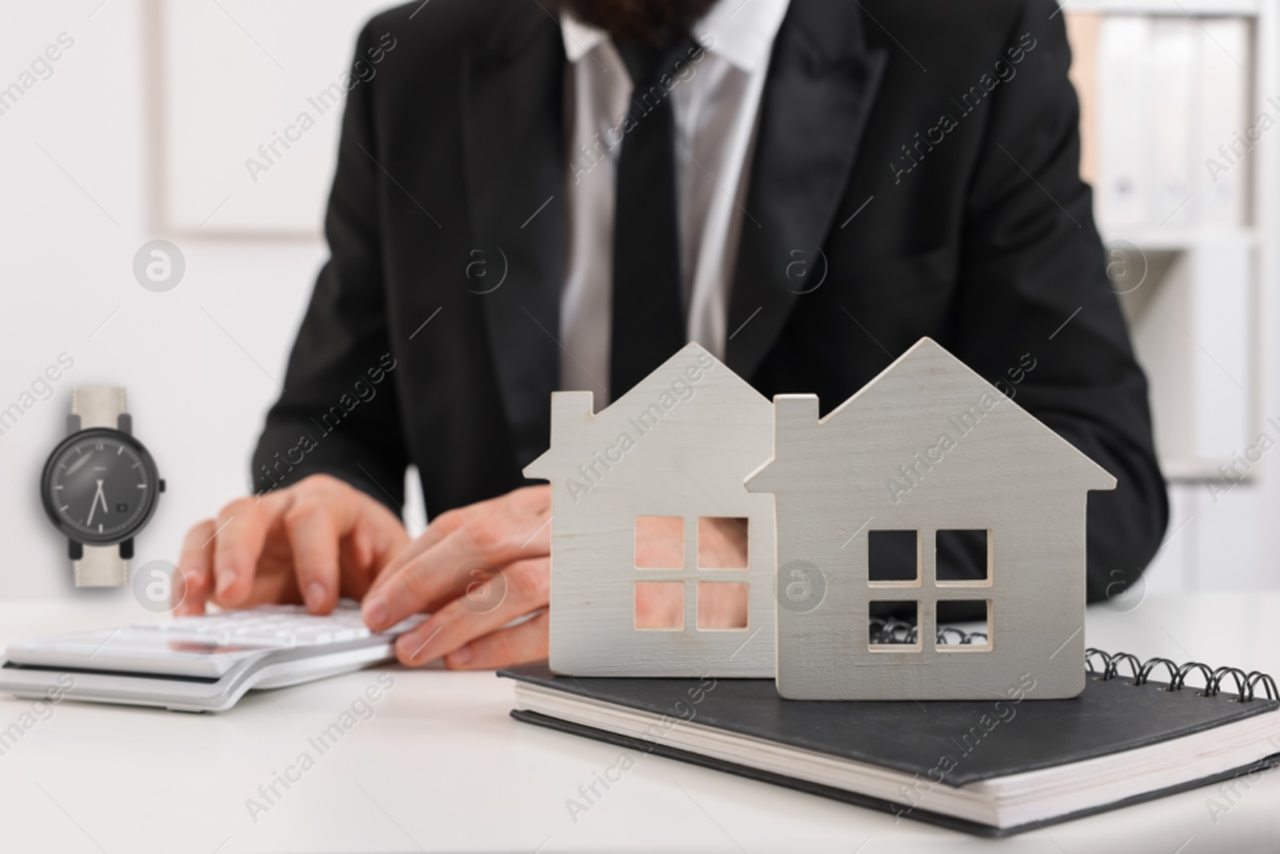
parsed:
5:33
